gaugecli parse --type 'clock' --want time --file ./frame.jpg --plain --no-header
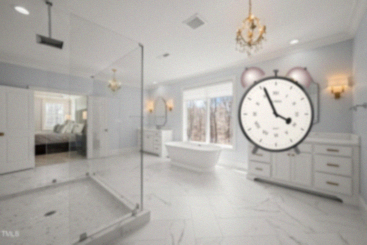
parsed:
3:56
